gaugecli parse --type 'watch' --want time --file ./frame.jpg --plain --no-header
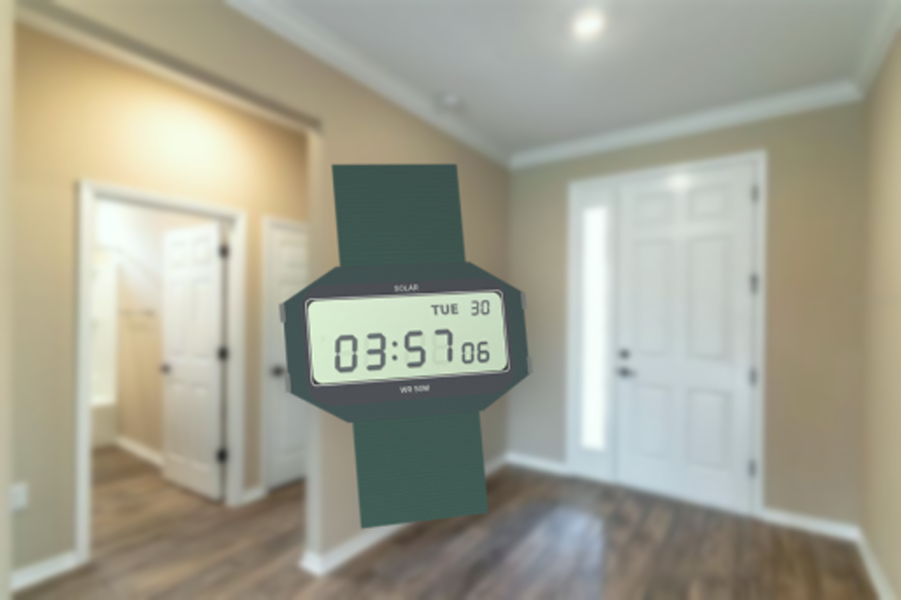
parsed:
3:57:06
